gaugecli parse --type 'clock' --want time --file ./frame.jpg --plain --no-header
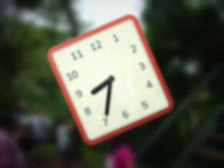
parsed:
8:35
